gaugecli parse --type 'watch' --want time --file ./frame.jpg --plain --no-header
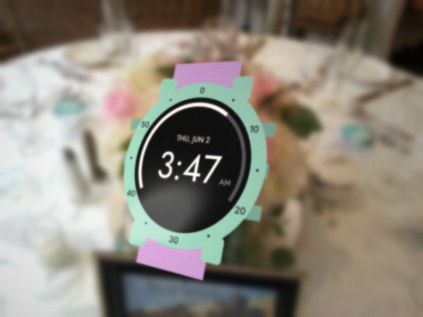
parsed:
3:47
